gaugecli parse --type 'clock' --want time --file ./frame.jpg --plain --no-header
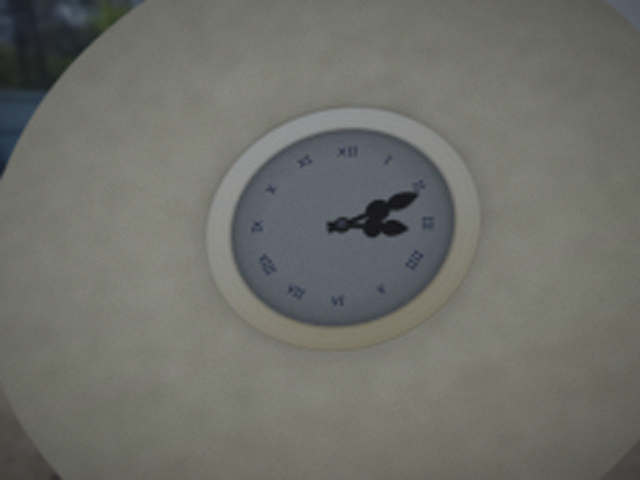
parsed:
3:11
